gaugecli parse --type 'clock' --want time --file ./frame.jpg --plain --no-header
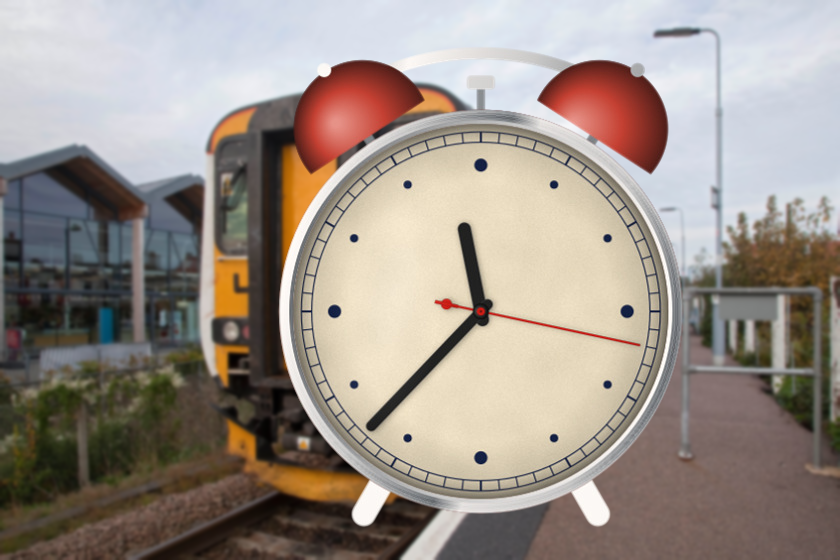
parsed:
11:37:17
